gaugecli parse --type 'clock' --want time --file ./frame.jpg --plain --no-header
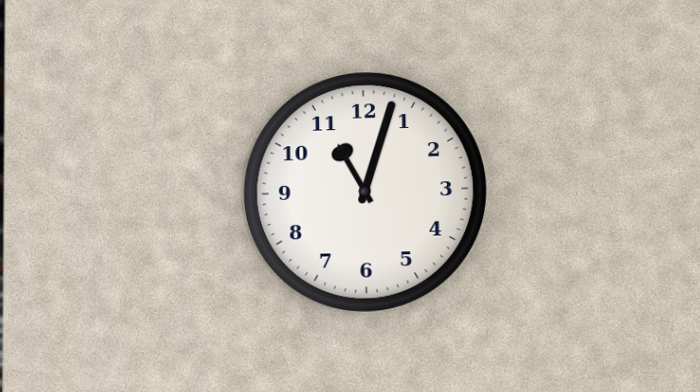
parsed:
11:03
